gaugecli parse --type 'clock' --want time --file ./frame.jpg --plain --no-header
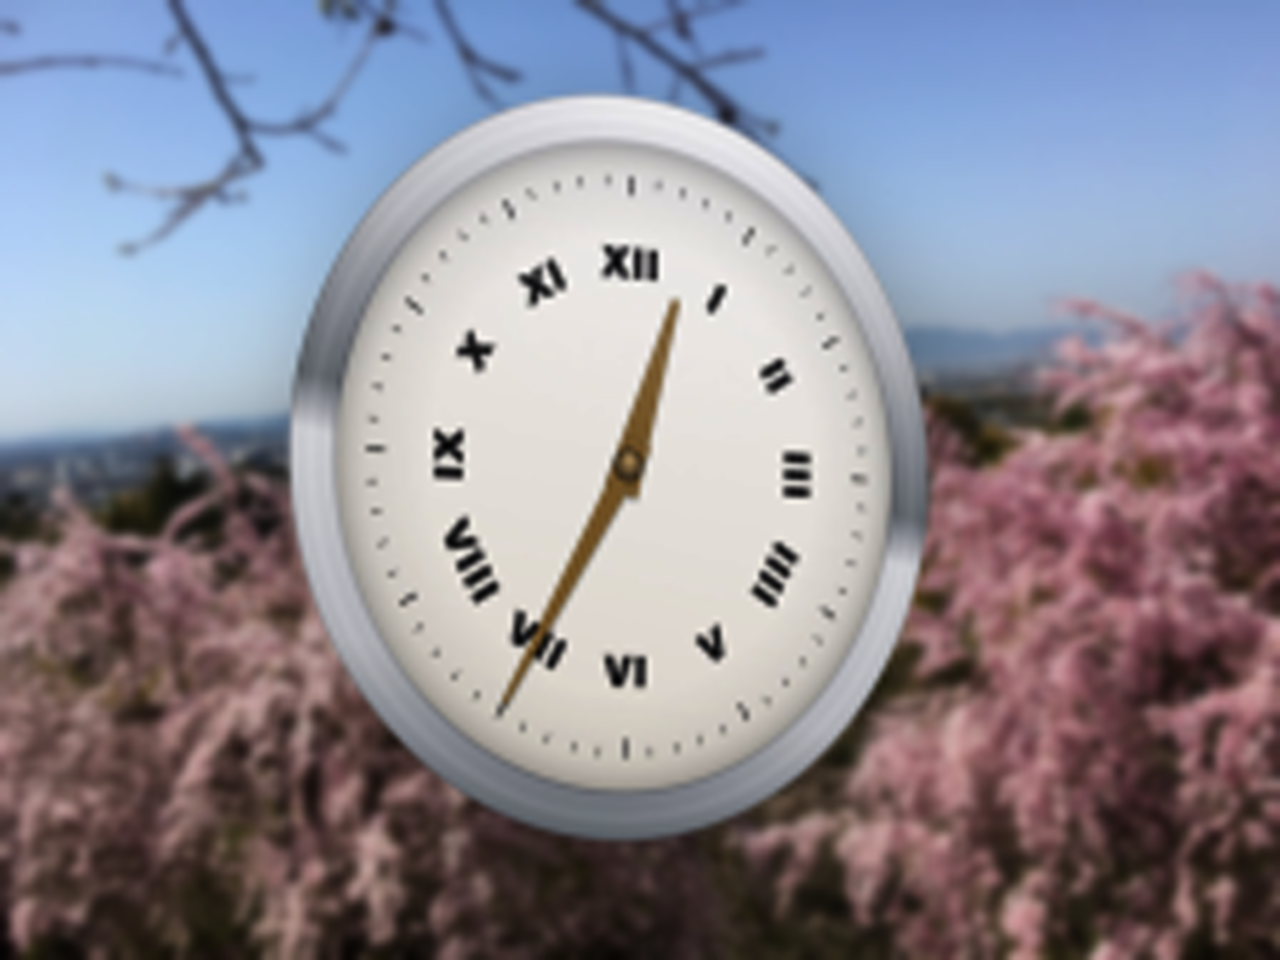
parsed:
12:35
